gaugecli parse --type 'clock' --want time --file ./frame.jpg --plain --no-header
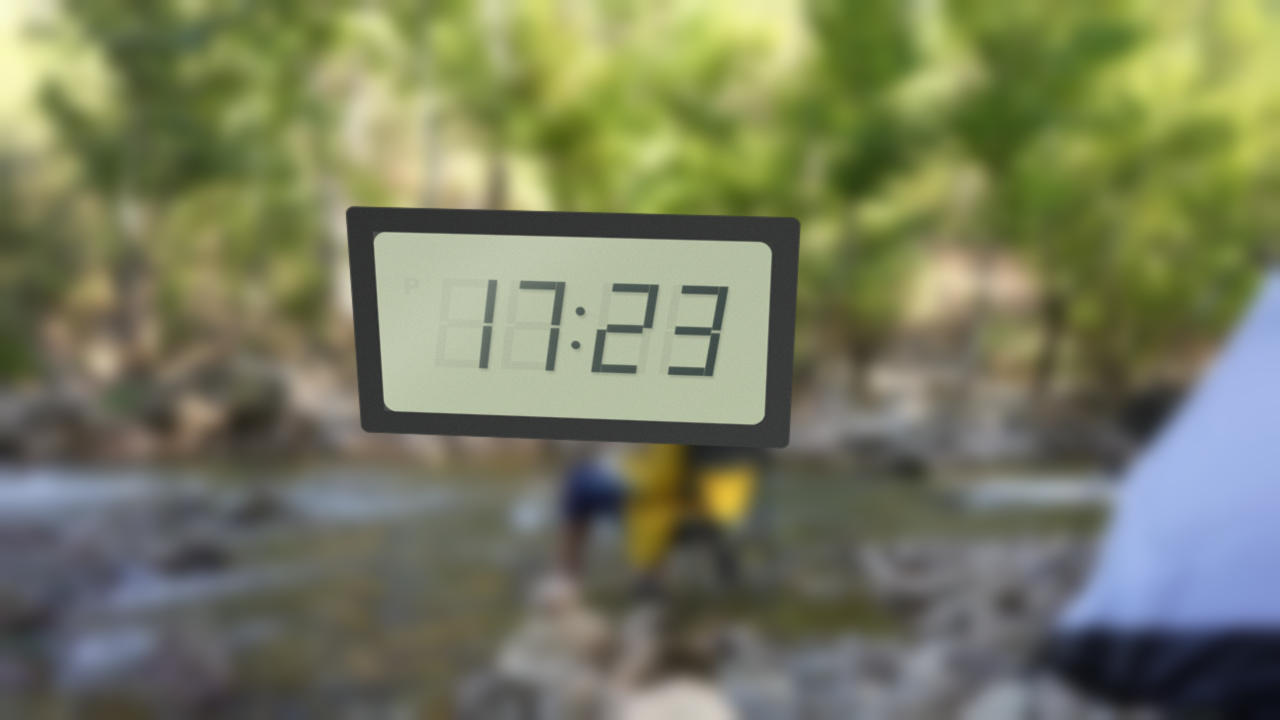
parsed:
17:23
